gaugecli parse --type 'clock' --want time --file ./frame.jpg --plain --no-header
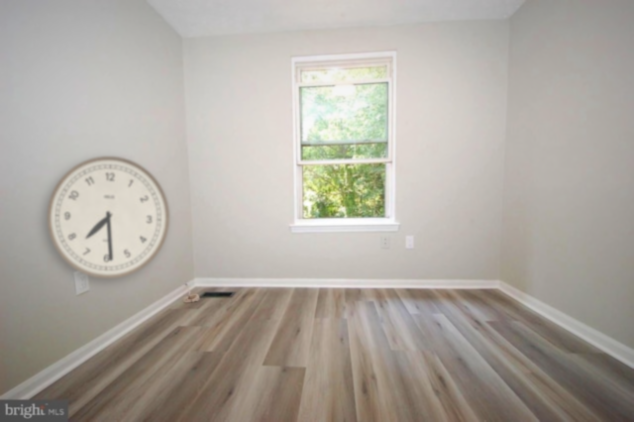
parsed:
7:29
